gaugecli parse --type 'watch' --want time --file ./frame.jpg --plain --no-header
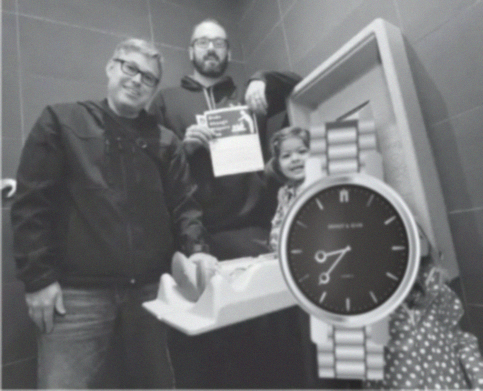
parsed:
8:37
